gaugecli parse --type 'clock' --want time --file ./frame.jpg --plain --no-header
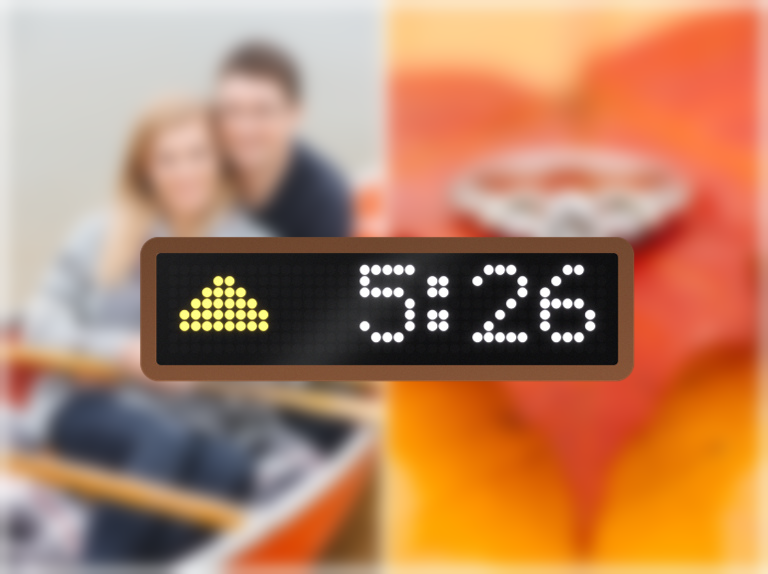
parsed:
5:26
